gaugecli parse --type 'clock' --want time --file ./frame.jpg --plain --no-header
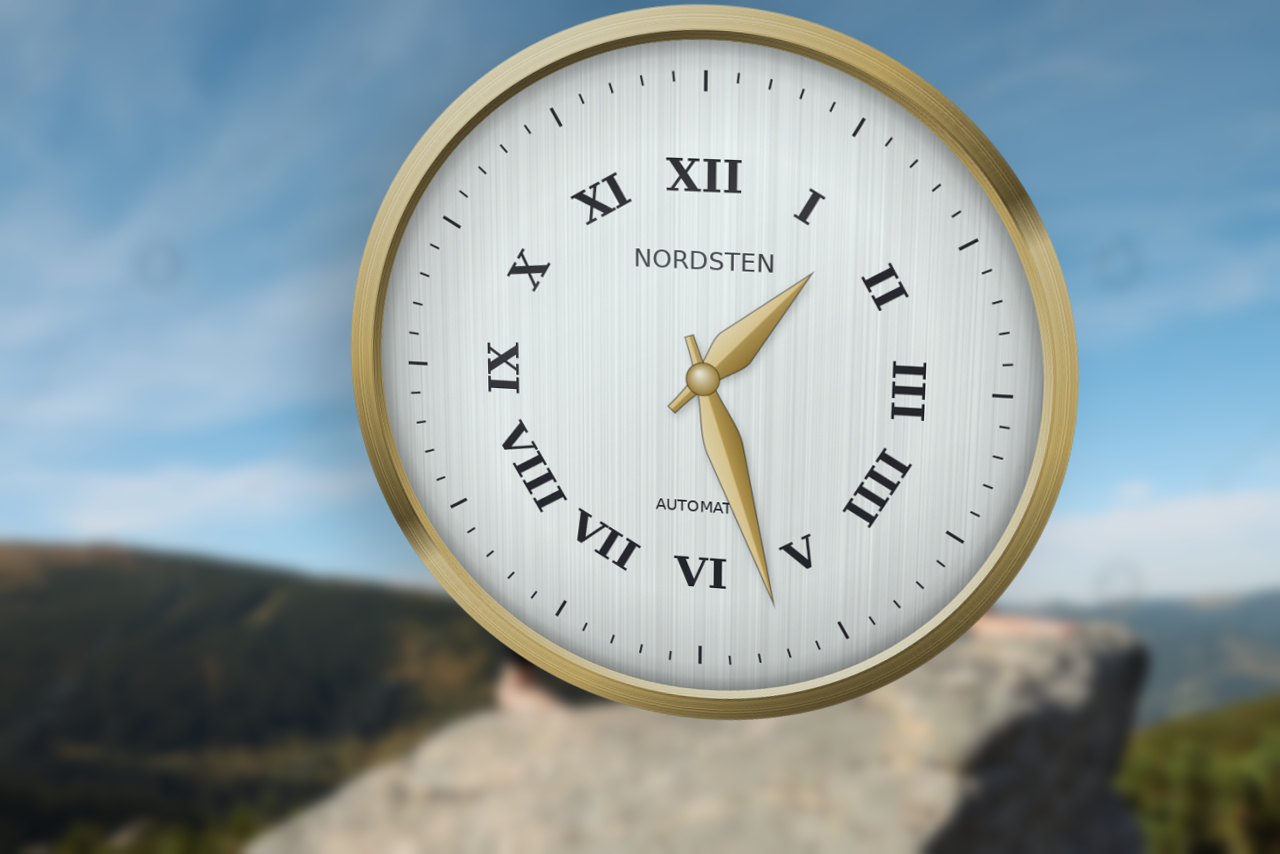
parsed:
1:27
